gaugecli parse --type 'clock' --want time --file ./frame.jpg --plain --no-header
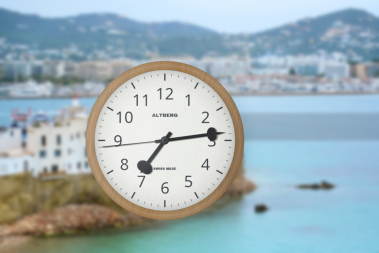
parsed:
7:13:44
